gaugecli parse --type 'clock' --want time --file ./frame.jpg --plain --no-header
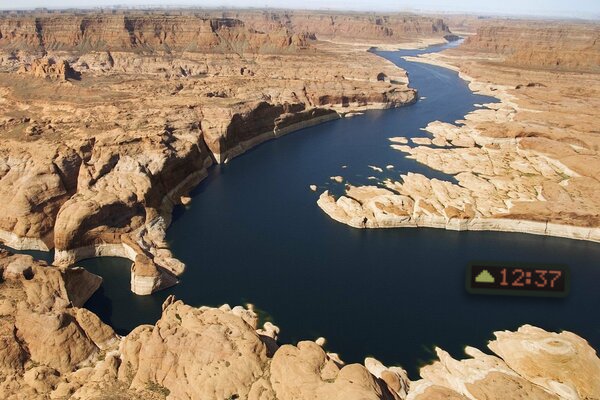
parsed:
12:37
